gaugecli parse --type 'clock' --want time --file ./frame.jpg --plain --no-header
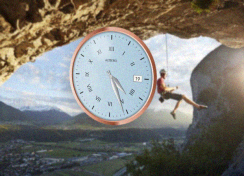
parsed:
4:26
